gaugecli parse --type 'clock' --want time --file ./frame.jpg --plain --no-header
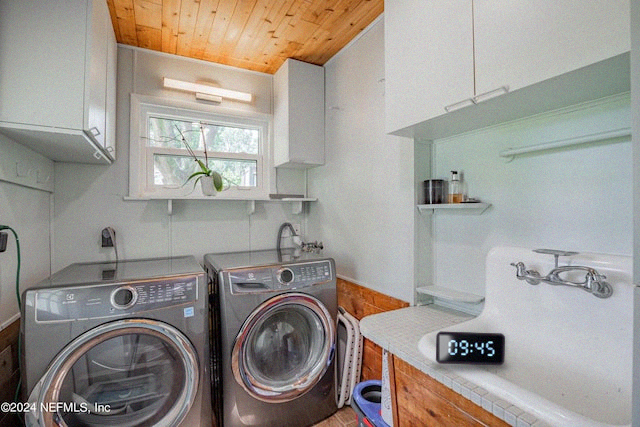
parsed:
9:45
